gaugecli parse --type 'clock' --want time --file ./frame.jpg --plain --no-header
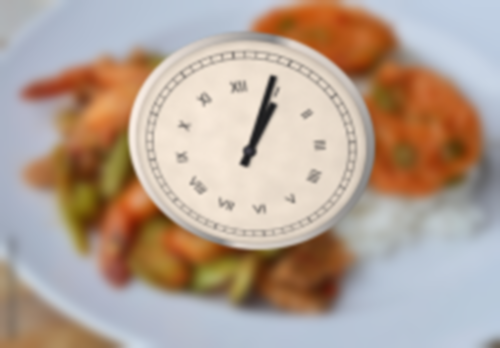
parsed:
1:04
